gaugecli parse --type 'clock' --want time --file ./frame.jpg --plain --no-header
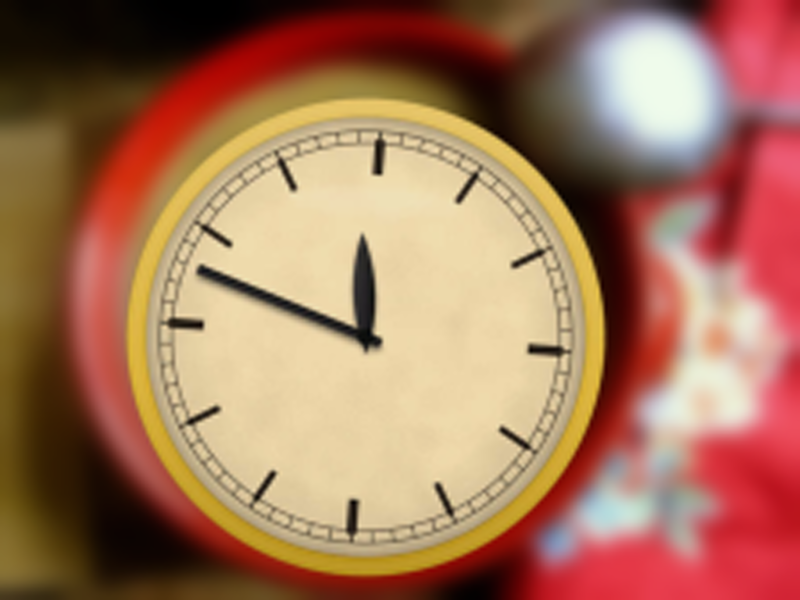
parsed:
11:48
